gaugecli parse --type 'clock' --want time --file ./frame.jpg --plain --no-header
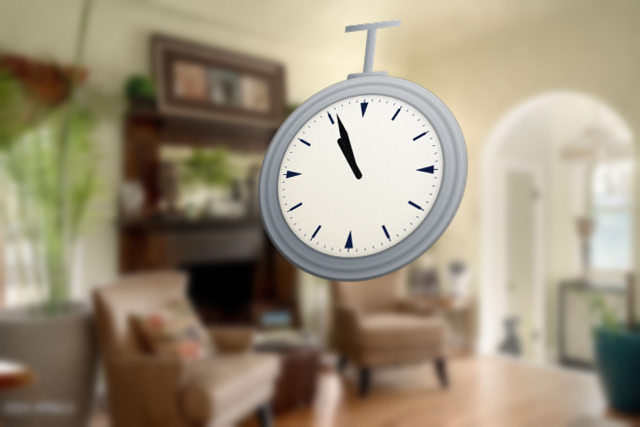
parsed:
10:56
